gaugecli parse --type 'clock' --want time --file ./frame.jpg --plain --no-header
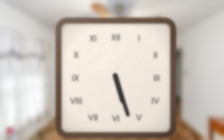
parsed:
5:27
